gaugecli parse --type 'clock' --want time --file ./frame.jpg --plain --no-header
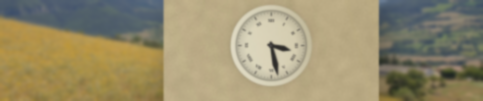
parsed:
3:28
